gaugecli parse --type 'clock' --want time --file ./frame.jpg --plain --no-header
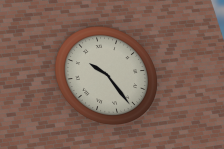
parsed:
10:26
